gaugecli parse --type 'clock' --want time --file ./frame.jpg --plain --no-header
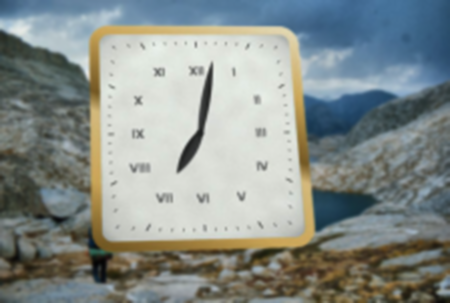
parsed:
7:02
